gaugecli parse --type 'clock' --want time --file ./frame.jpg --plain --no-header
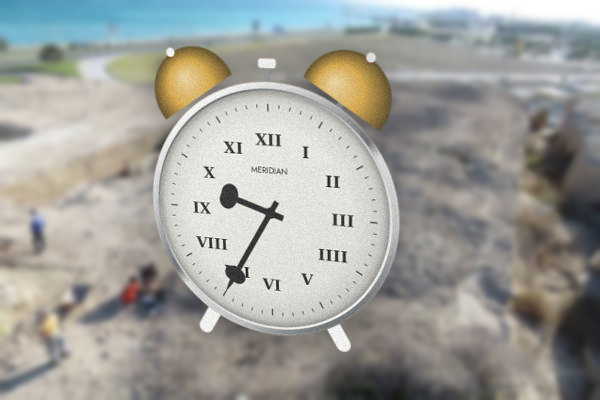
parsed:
9:35
